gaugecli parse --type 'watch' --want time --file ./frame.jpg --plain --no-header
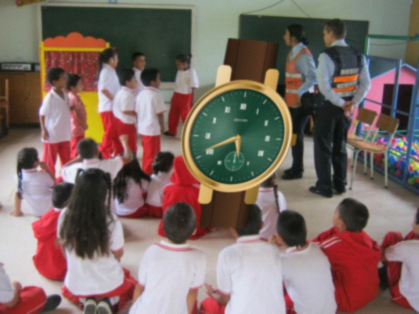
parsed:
5:41
